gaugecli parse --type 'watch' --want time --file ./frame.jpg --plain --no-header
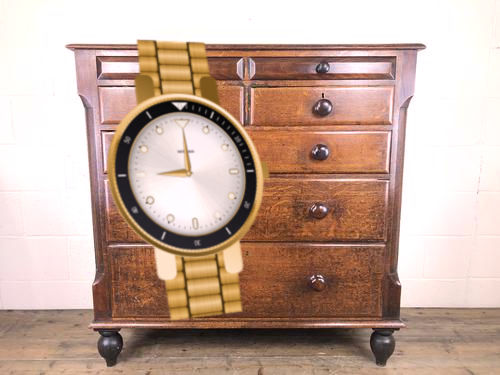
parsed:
9:00
